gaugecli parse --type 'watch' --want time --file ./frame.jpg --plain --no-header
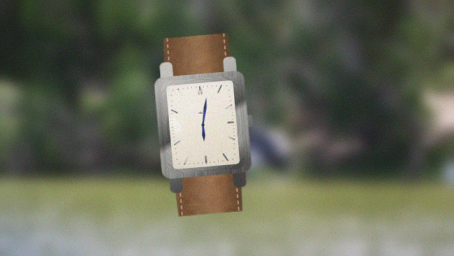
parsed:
6:02
